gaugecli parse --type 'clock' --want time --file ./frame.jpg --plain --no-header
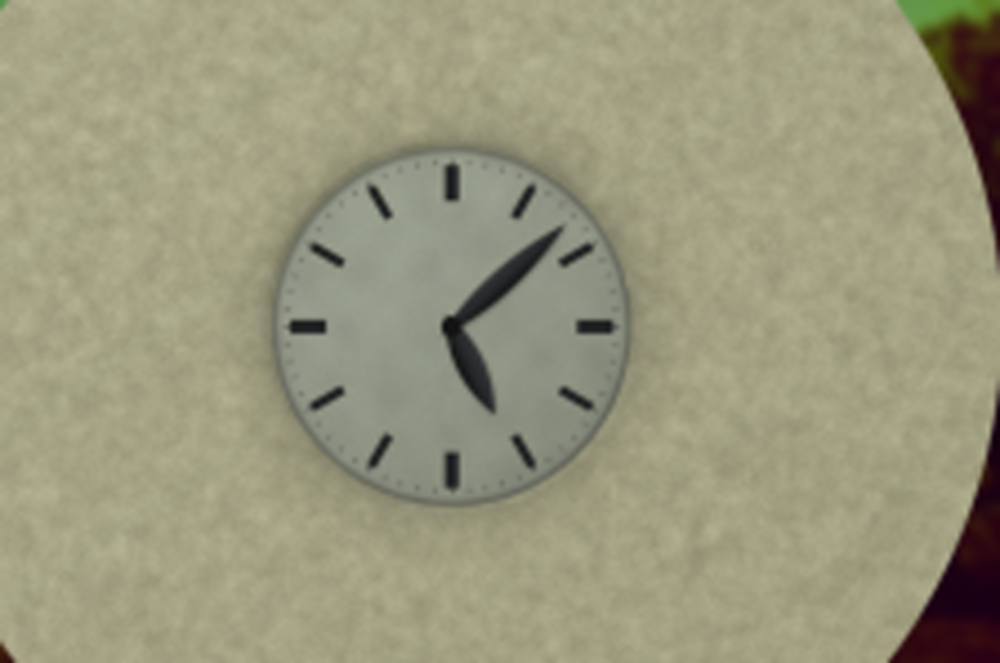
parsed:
5:08
